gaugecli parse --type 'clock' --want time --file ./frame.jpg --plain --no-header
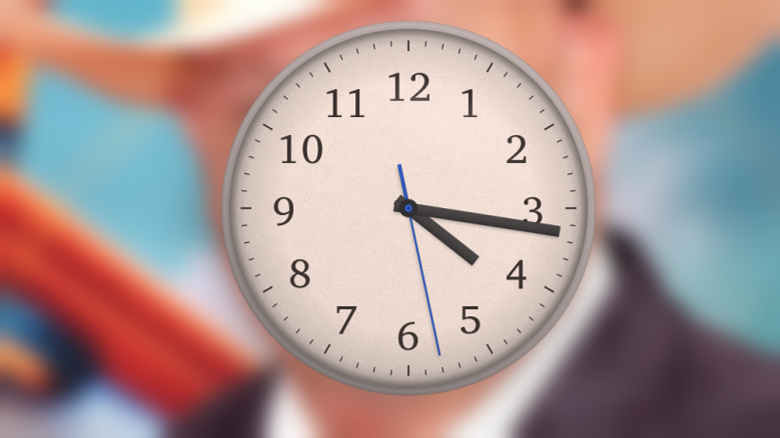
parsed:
4:16:28
